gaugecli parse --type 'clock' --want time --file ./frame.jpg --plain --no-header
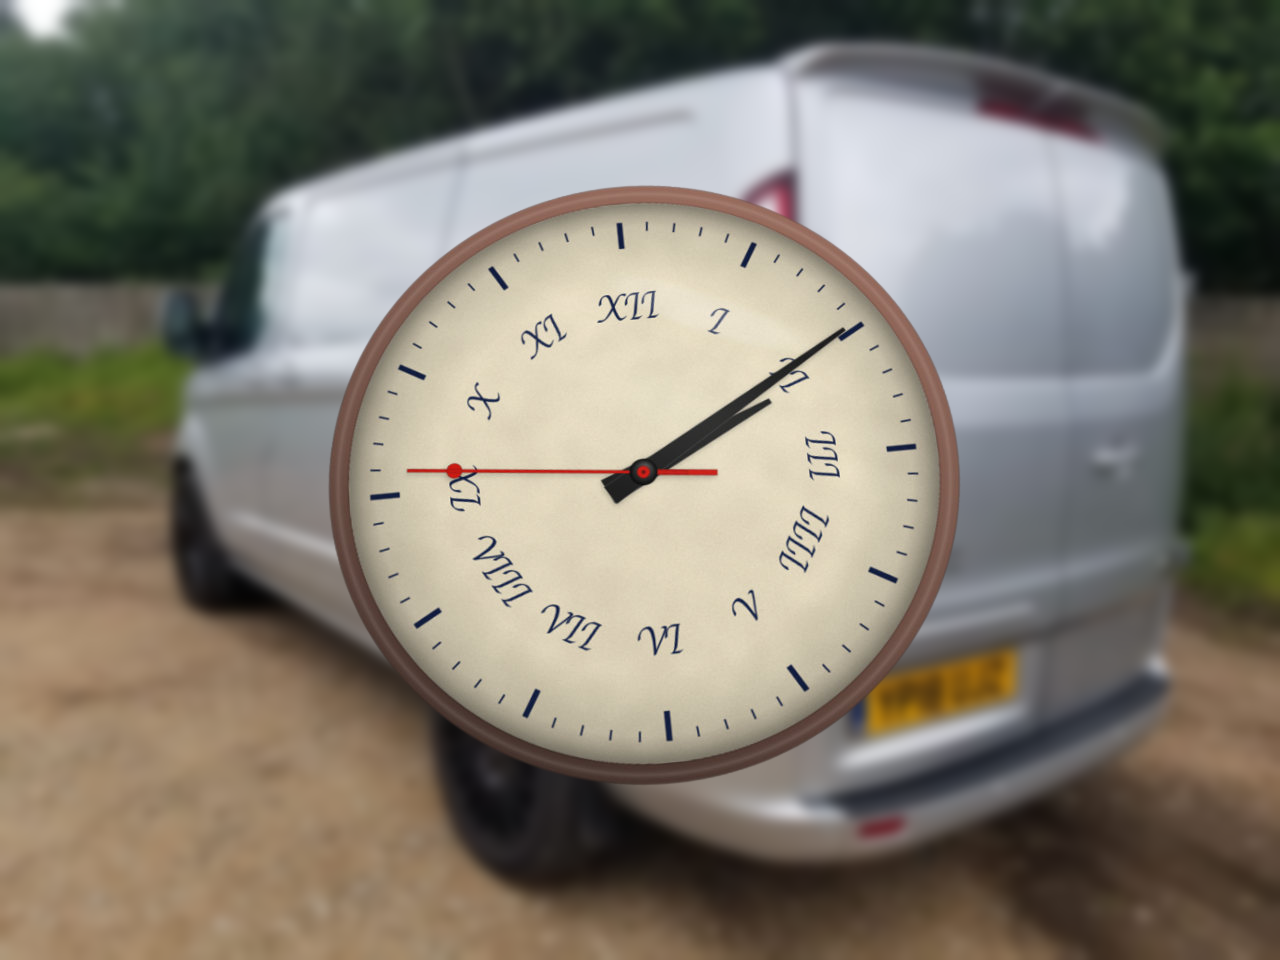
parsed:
2:09:46
